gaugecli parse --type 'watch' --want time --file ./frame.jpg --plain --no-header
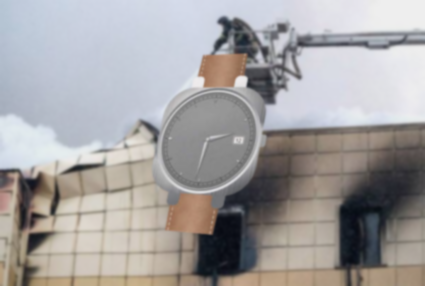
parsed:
2:31
